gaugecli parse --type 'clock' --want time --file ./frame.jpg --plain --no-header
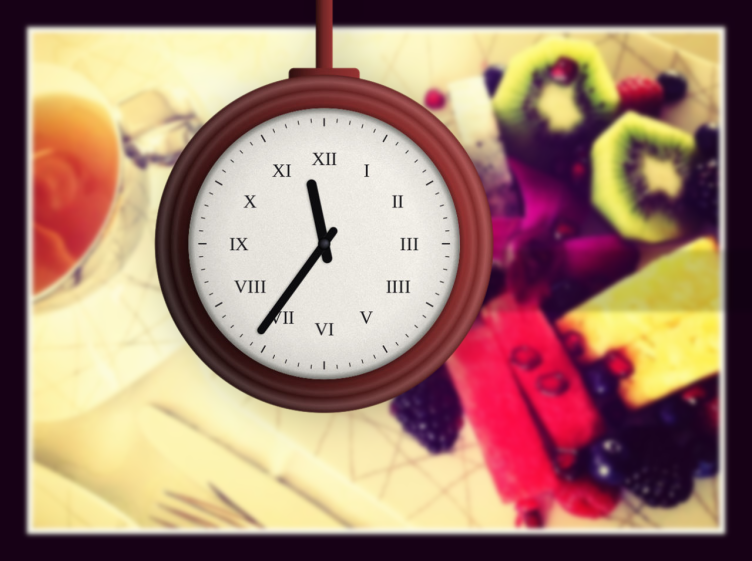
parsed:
11:36
